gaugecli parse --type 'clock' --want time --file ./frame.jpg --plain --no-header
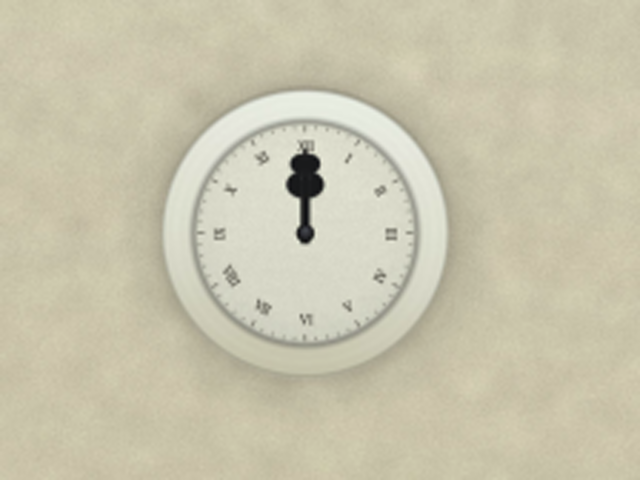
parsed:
12:00
